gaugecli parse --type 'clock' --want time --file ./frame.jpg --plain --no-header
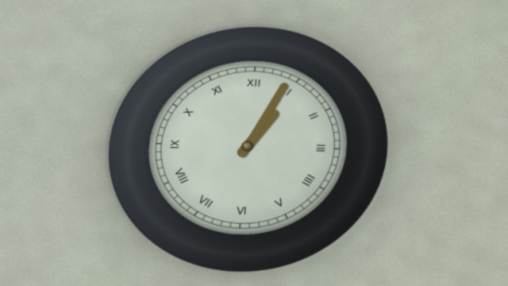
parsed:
1:04
